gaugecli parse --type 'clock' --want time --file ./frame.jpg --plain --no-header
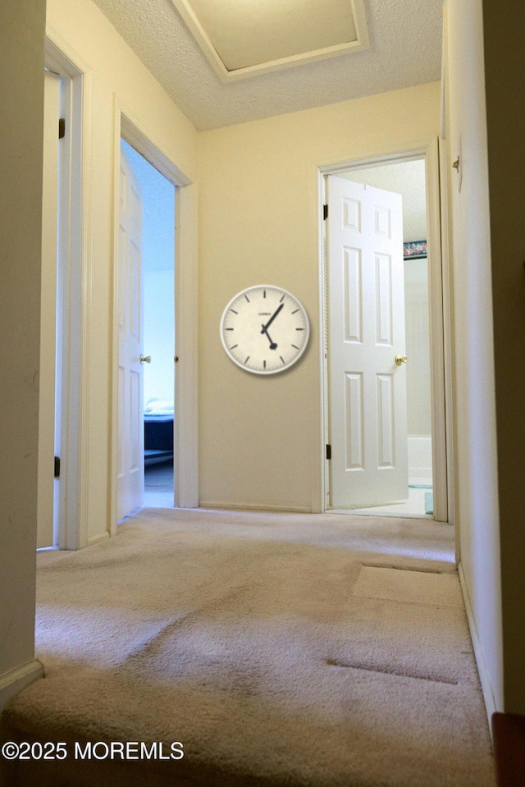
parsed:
5:06
